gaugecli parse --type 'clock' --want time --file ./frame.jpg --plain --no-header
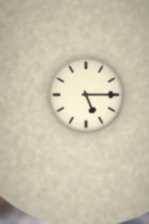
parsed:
5:15
